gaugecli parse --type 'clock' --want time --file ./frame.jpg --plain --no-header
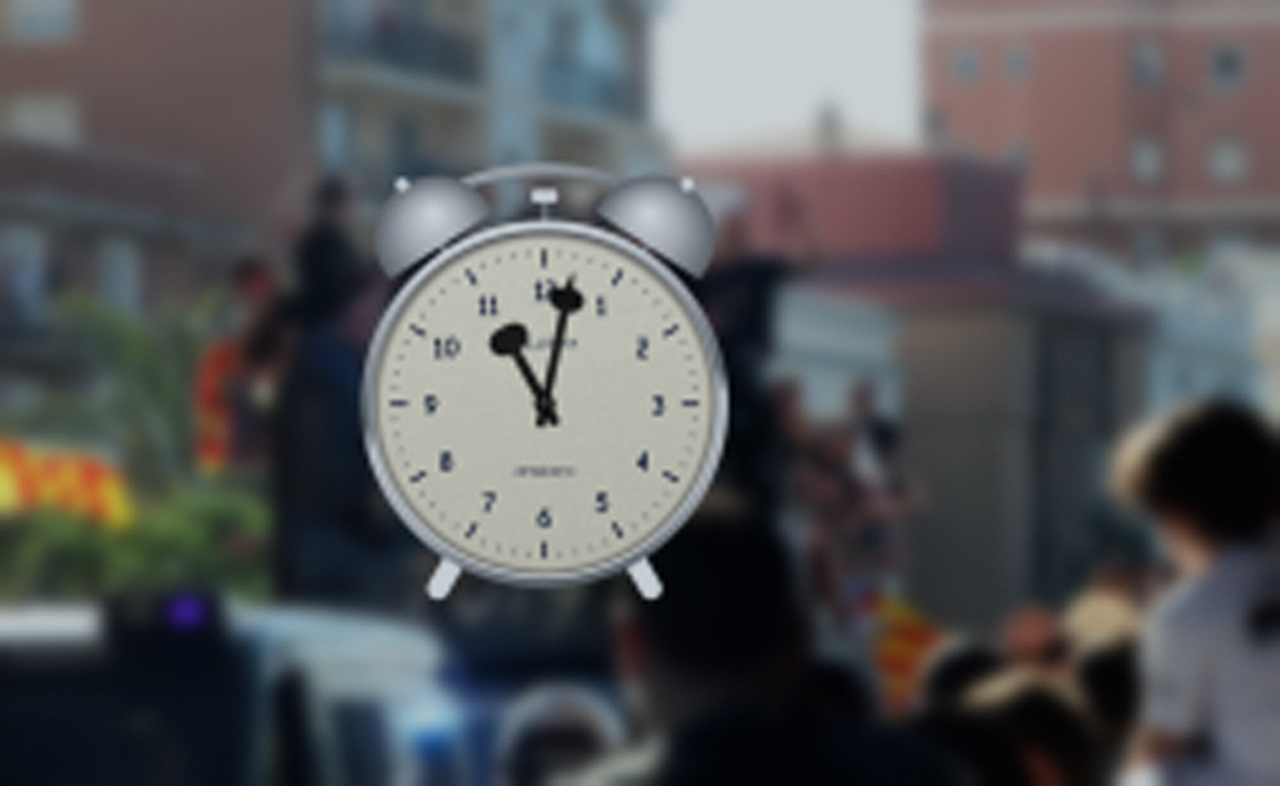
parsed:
11:02
